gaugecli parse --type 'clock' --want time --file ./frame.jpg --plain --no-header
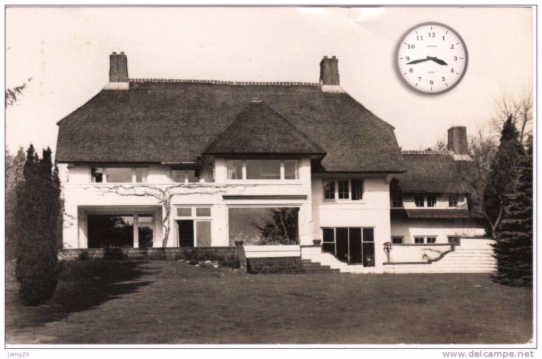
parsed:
3:43
